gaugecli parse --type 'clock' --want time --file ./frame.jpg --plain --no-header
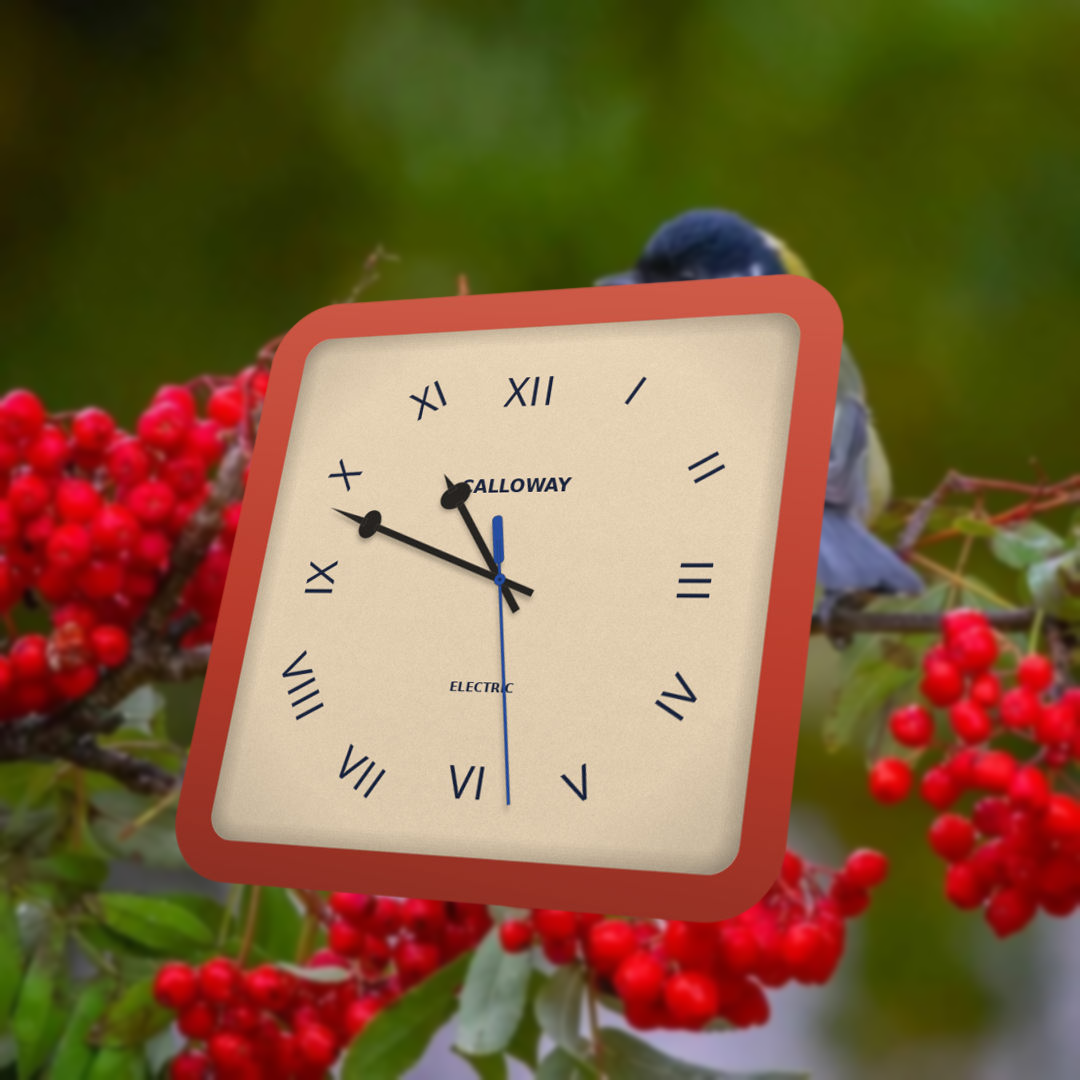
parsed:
10:48:28
